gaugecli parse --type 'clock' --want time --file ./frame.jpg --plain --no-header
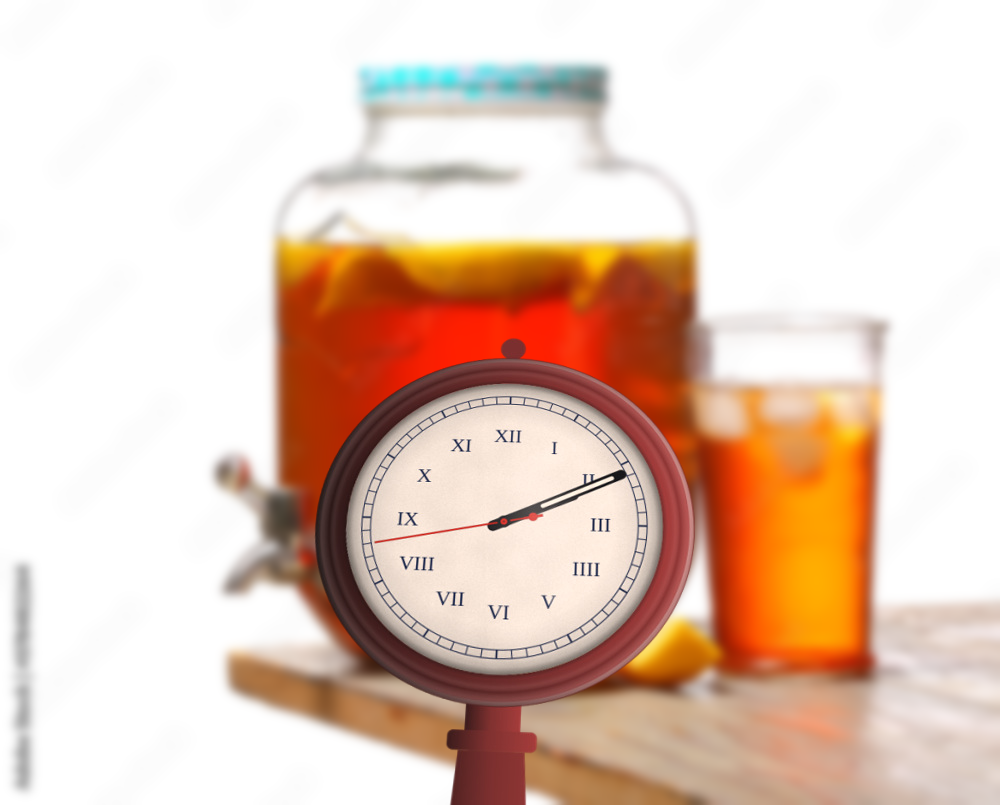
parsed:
2:10:43
